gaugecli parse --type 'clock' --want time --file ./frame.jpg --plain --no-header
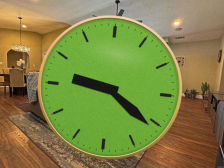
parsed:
9:21
